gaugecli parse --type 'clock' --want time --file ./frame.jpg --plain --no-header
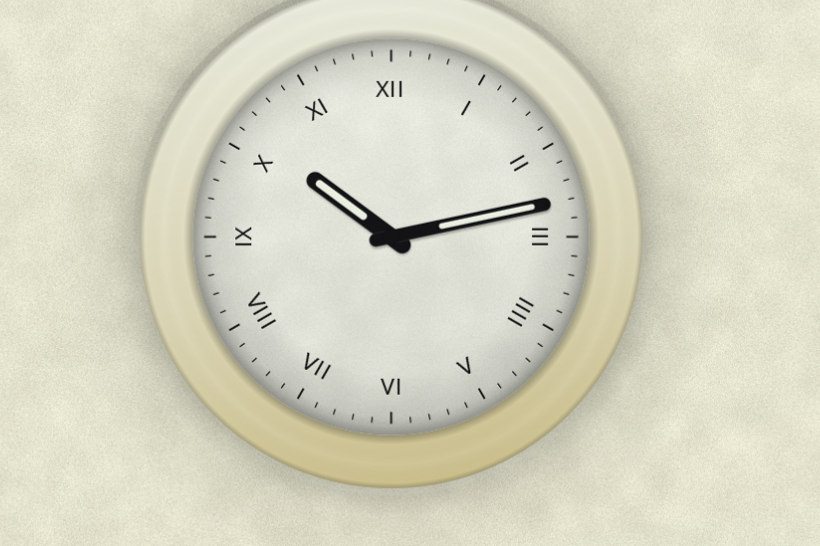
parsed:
10:13
